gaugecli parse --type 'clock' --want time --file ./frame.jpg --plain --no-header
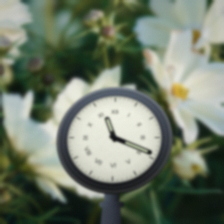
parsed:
11:19
